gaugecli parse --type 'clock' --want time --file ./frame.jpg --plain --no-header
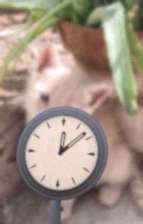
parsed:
12:08
